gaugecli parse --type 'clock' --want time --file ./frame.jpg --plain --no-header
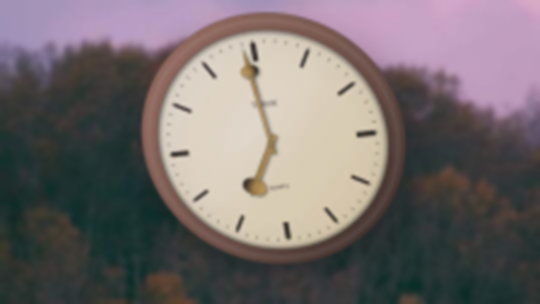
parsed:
6:59
